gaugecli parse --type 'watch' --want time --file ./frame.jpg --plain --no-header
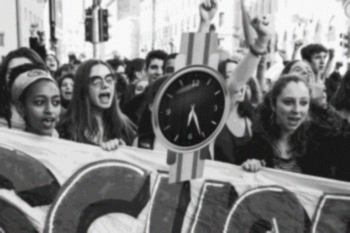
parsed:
6:26
